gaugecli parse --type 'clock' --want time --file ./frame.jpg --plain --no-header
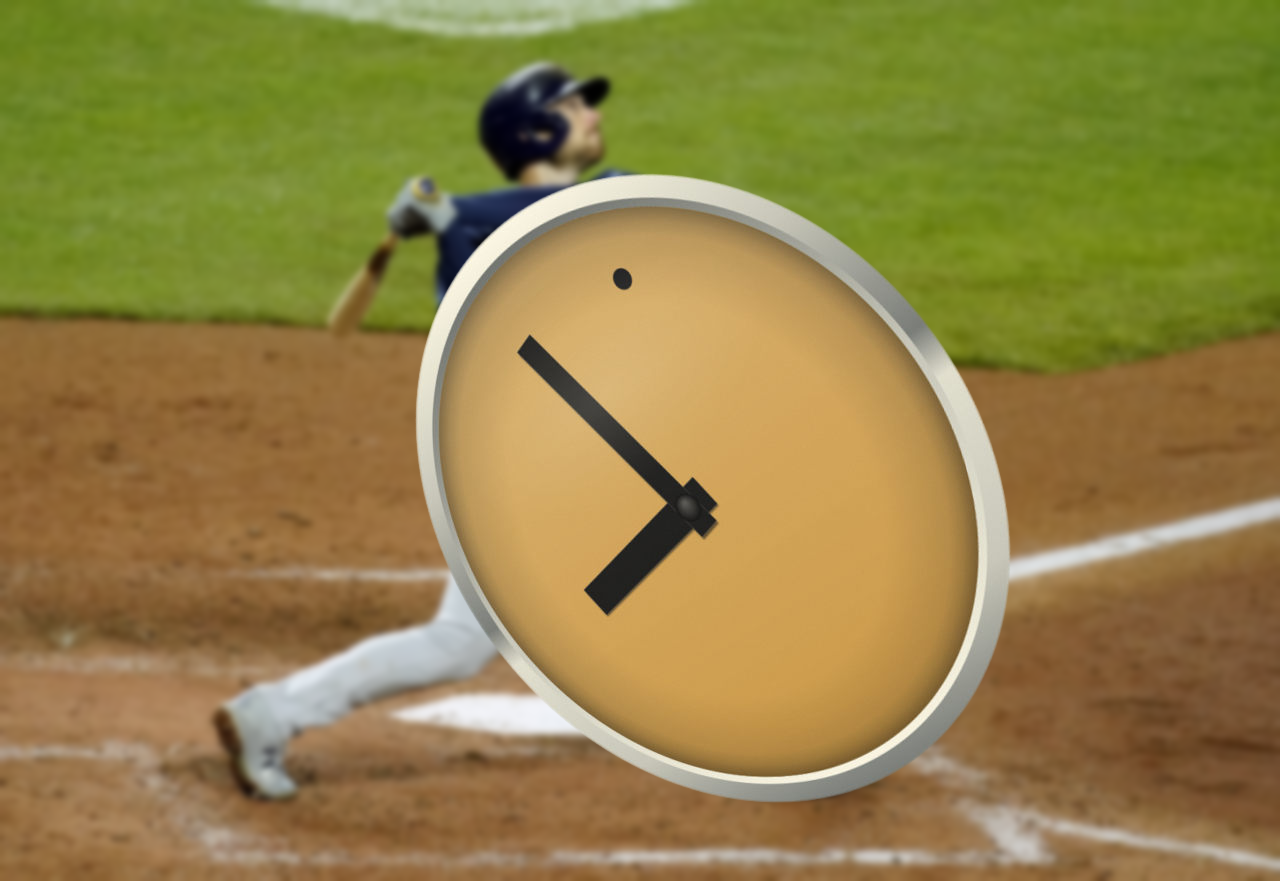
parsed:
7:54
